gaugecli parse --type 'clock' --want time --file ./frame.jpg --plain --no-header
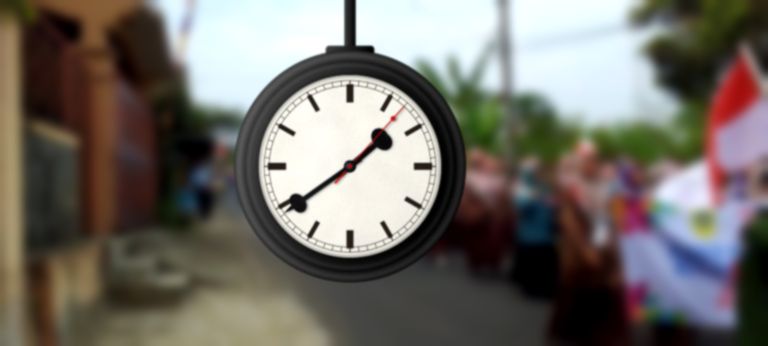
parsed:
1:39:07
